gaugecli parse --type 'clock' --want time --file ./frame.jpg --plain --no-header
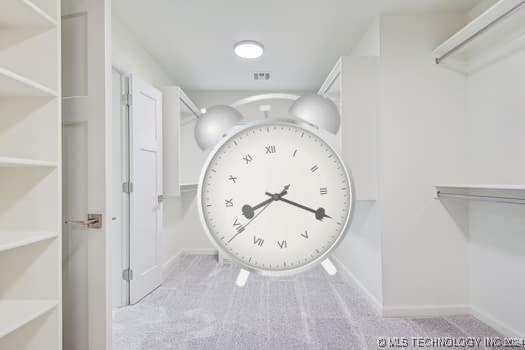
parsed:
8:19:39
